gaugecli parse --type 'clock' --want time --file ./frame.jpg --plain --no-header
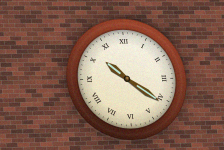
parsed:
10:21
